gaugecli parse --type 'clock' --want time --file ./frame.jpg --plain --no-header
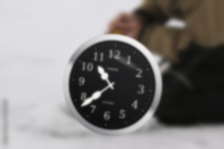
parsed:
10:38
